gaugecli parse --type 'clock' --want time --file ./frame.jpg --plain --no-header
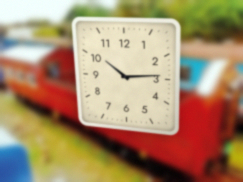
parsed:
10:14
